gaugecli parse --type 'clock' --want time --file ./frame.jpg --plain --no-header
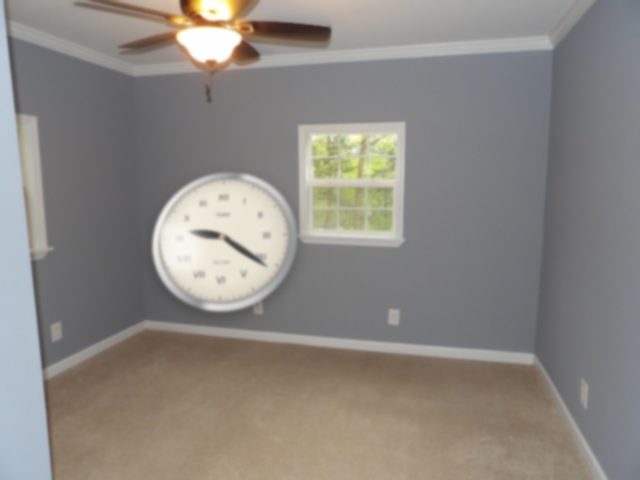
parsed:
9:21
